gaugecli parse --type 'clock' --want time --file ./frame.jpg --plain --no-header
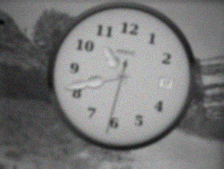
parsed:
10:41:31
